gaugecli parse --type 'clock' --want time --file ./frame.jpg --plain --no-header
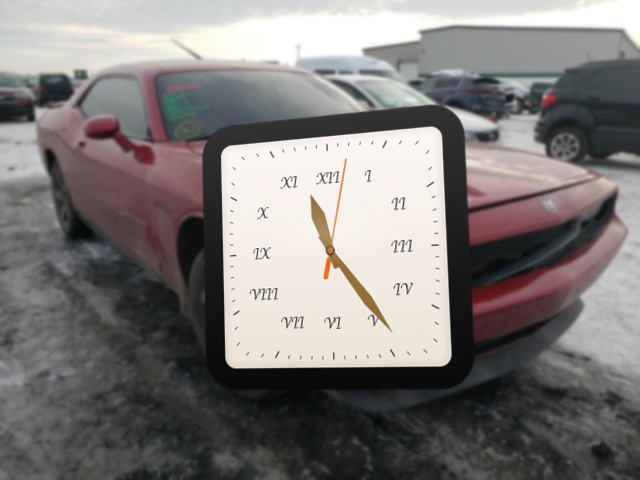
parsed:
11:24:02
